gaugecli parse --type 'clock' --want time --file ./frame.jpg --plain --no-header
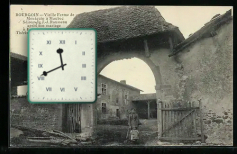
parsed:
11:41
